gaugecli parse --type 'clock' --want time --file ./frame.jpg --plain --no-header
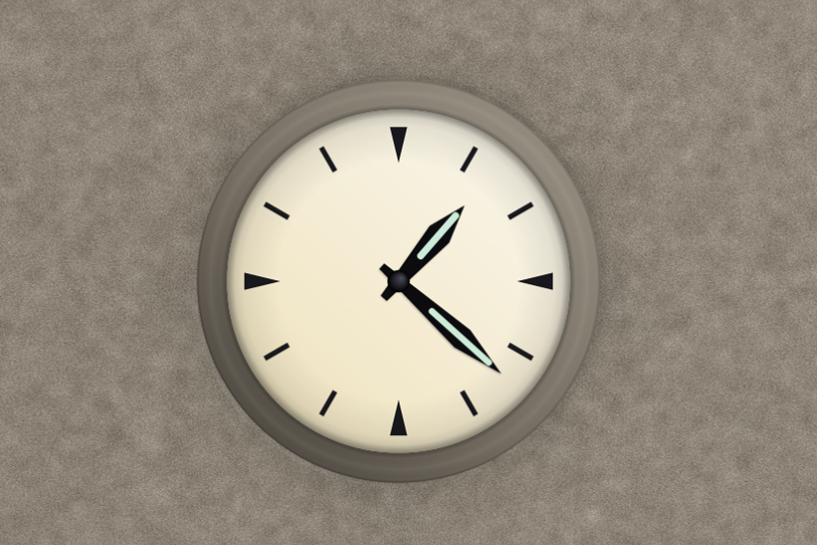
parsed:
1:22
